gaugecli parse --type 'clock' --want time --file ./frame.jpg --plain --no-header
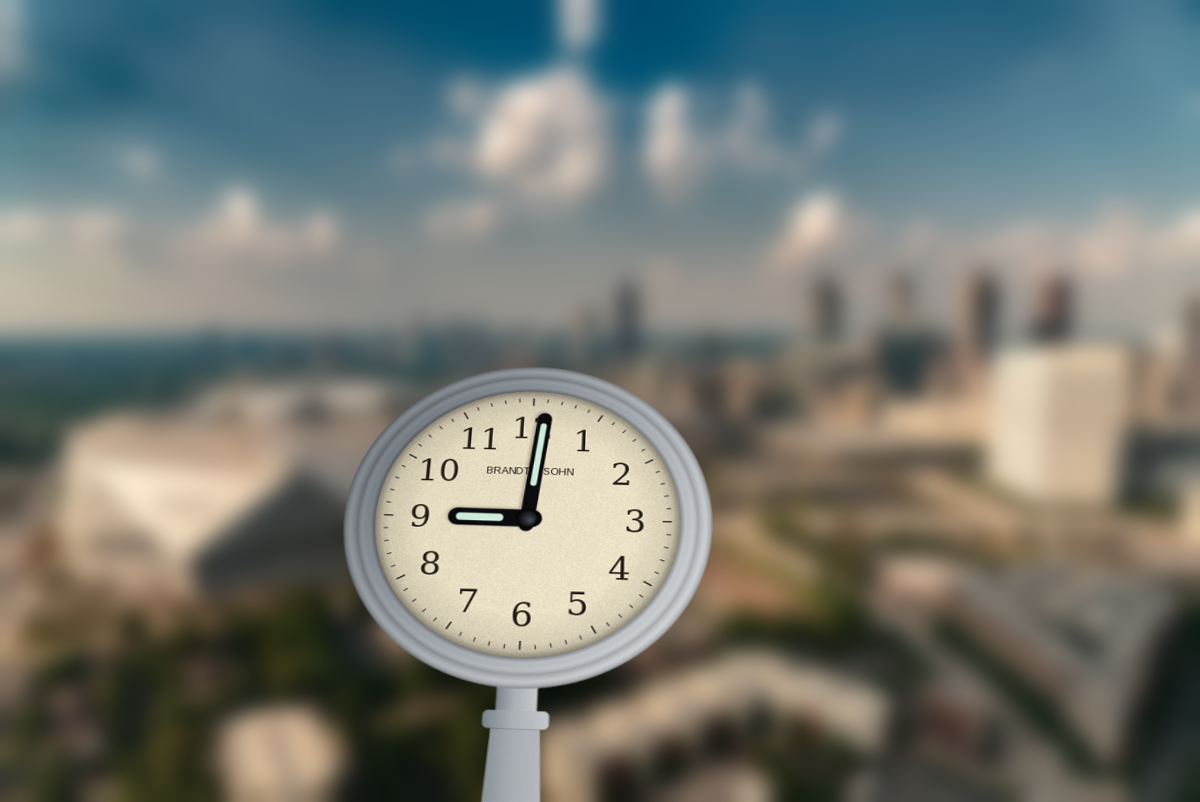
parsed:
9:01
